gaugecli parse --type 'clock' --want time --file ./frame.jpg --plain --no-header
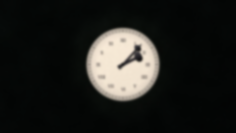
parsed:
2:07
